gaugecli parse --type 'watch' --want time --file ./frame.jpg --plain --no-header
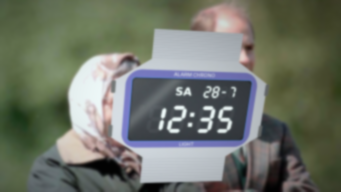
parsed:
12:35
